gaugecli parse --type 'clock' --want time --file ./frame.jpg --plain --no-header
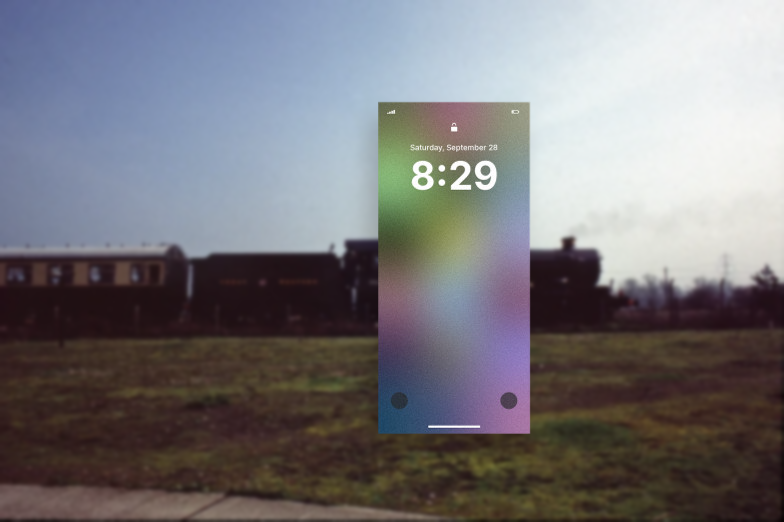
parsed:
8:29
